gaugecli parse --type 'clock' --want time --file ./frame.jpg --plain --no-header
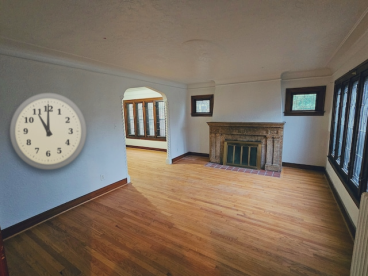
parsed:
11:00
